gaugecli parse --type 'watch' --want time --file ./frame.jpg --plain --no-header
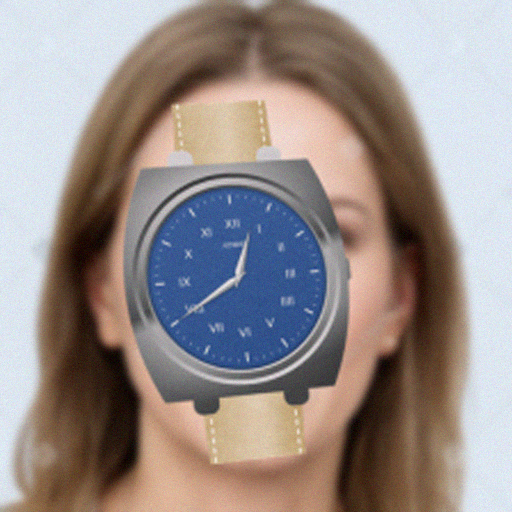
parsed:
12:40
